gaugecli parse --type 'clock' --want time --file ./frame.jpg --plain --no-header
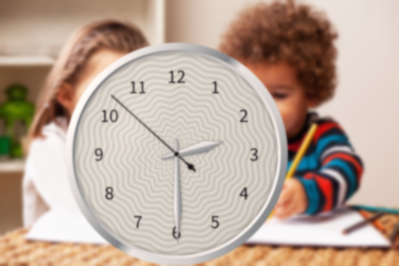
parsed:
2:29:52
